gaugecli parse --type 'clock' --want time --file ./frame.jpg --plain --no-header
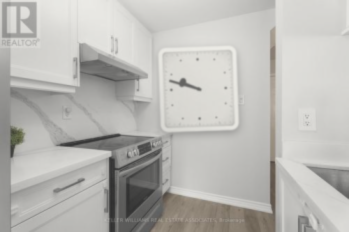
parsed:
9:48
